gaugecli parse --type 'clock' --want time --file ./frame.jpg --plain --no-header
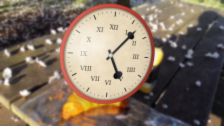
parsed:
5:07
